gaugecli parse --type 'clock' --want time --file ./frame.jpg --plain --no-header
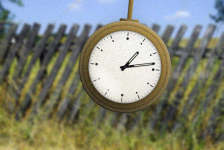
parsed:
1:13
